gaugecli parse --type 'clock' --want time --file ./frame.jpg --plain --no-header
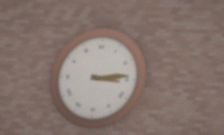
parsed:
3:14
